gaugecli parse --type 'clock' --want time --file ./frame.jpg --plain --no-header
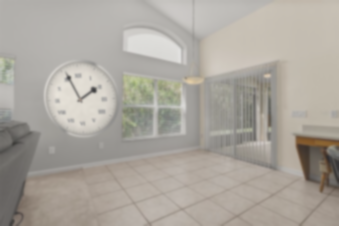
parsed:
1:56
